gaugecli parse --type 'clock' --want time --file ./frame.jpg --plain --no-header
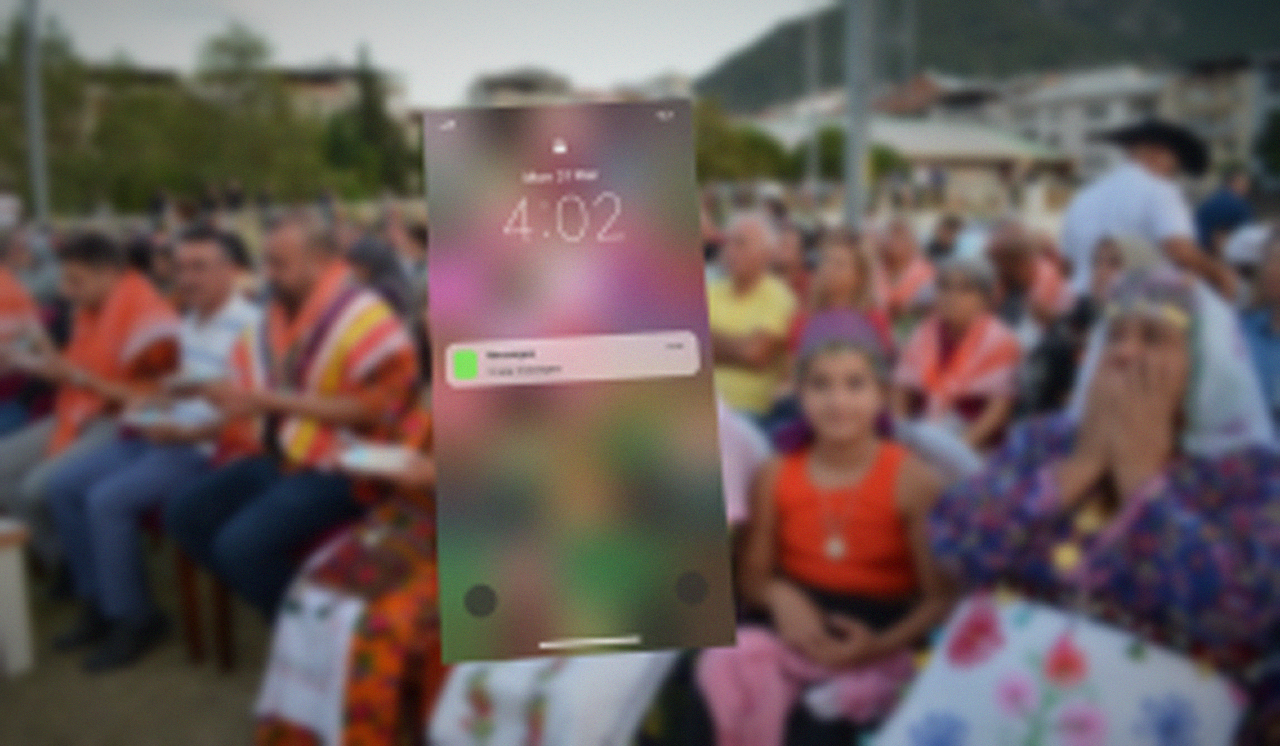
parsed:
4:02
